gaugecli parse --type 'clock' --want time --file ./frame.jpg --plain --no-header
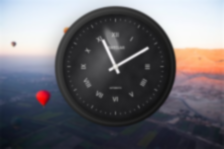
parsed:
11:10
